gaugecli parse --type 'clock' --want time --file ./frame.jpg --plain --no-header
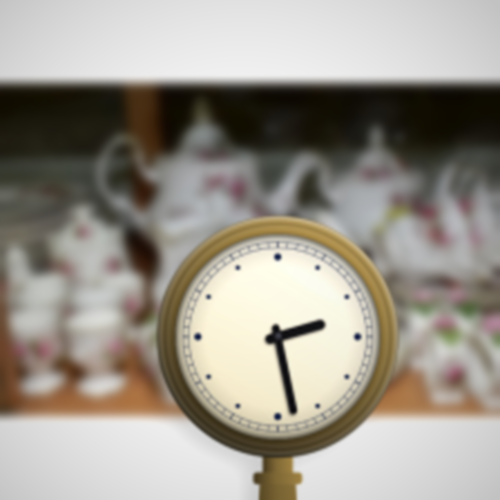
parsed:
2:28
